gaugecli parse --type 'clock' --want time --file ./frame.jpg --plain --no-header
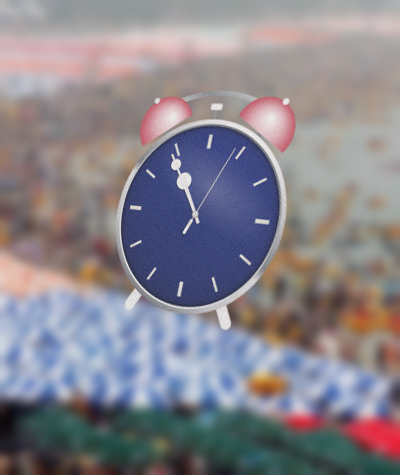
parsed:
10:54:04
